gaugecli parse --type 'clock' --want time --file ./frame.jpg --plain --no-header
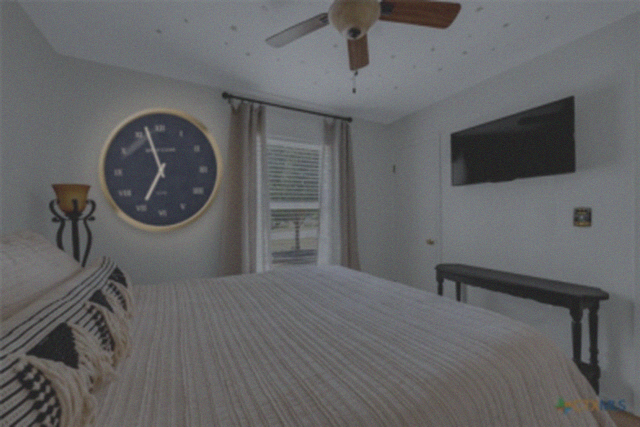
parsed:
6:57
